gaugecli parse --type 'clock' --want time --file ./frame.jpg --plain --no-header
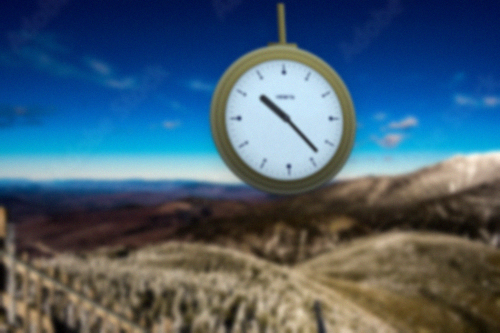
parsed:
10:23
